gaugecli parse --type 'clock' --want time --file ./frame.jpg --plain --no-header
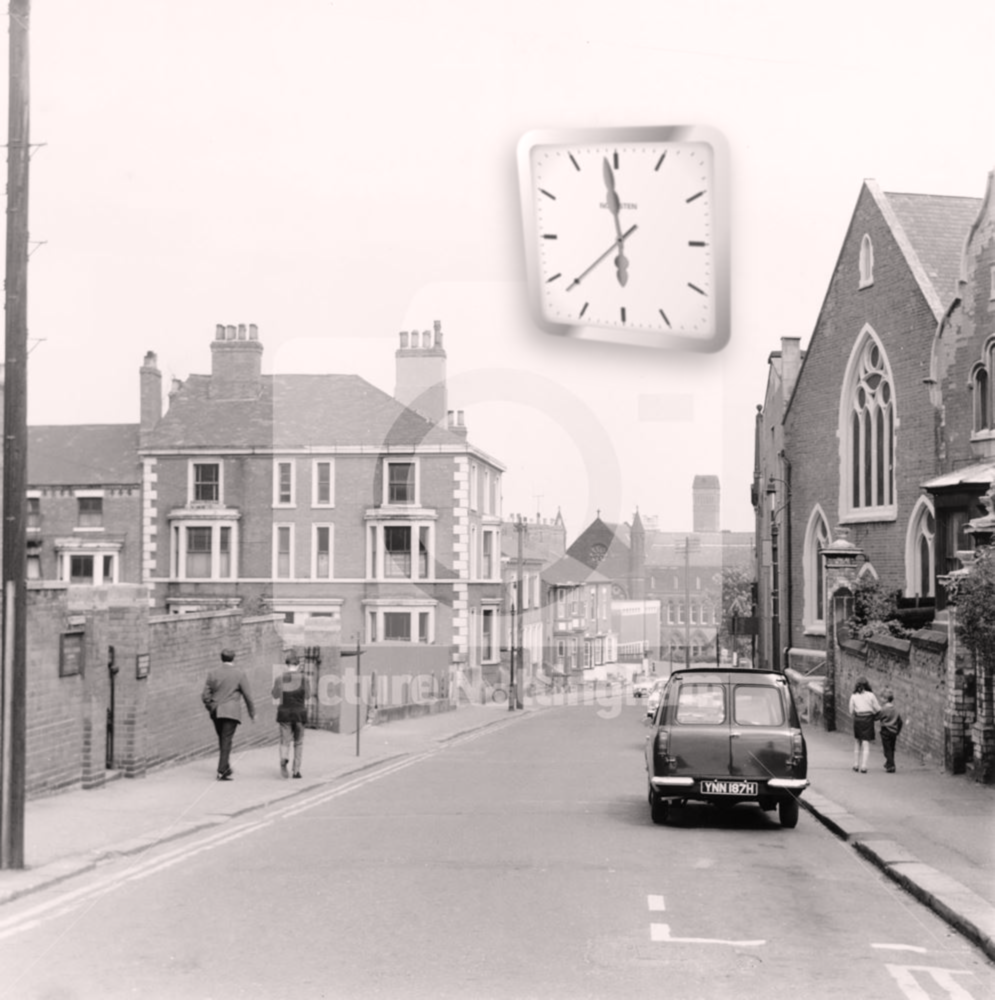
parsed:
5:58:38
